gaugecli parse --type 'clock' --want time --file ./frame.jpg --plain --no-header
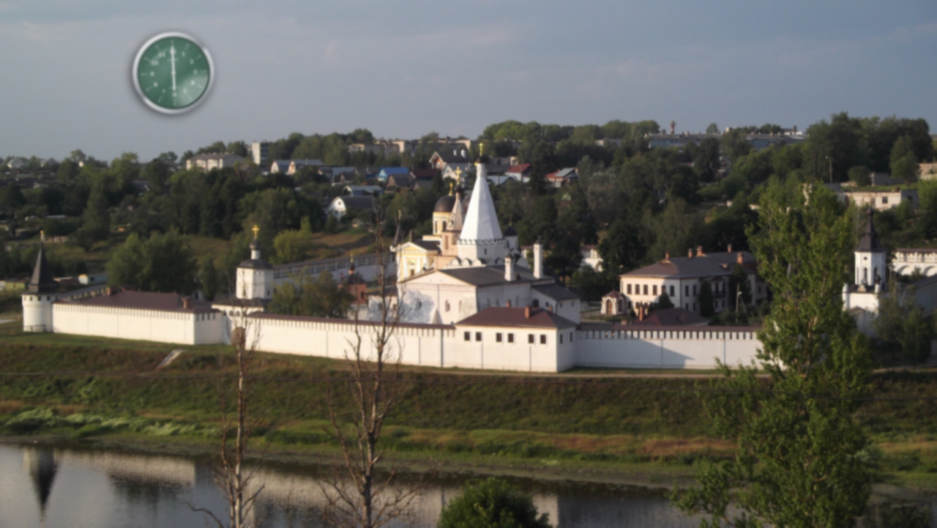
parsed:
6:00
